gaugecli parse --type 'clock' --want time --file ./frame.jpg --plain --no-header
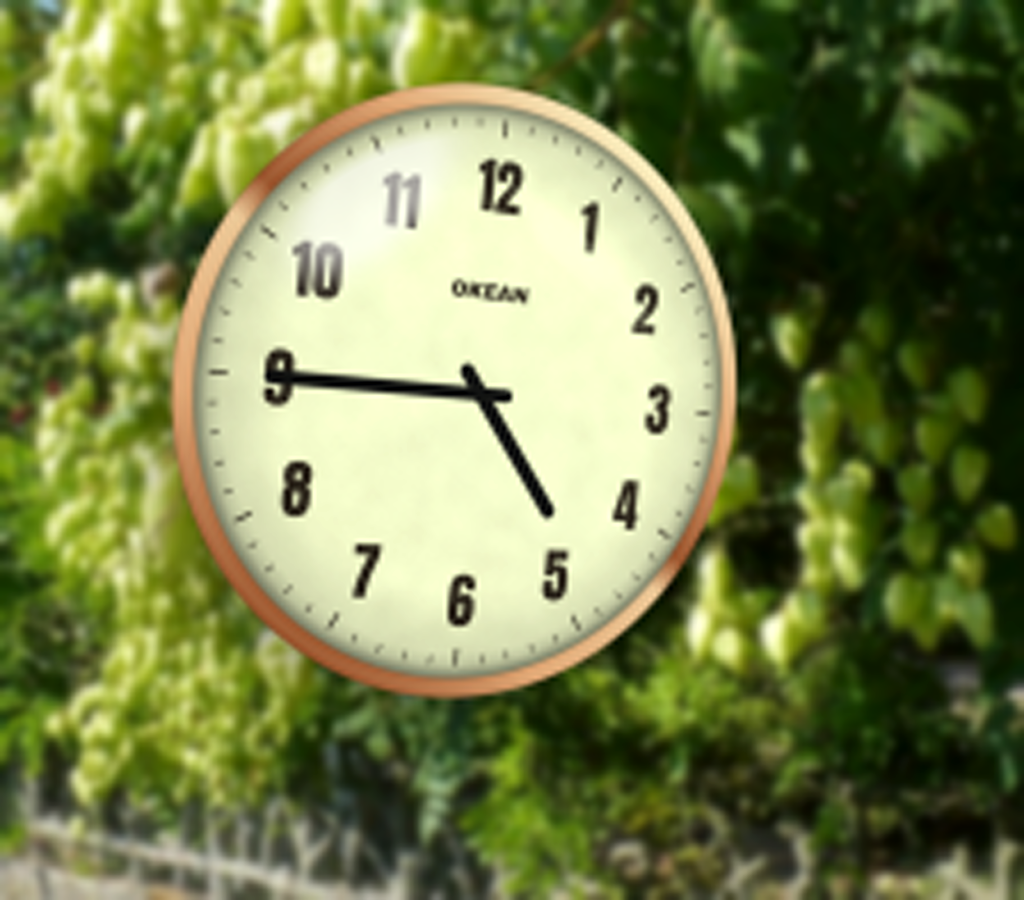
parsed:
4:45
